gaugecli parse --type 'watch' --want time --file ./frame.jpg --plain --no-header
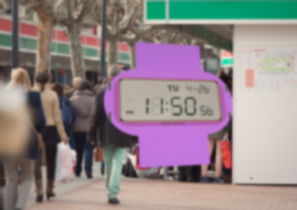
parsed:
11:50
